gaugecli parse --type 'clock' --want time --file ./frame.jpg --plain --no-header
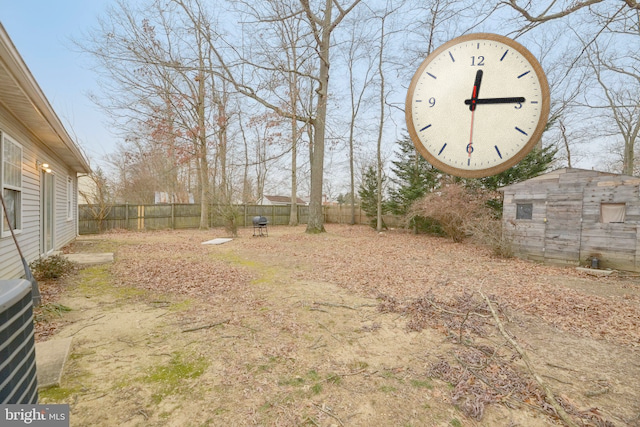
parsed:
12:14:30
